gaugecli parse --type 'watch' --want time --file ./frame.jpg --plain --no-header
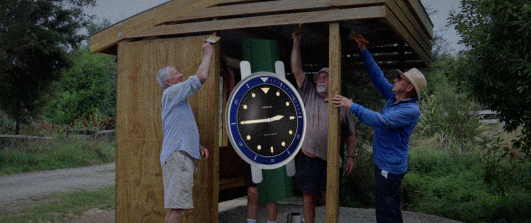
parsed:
2:45
